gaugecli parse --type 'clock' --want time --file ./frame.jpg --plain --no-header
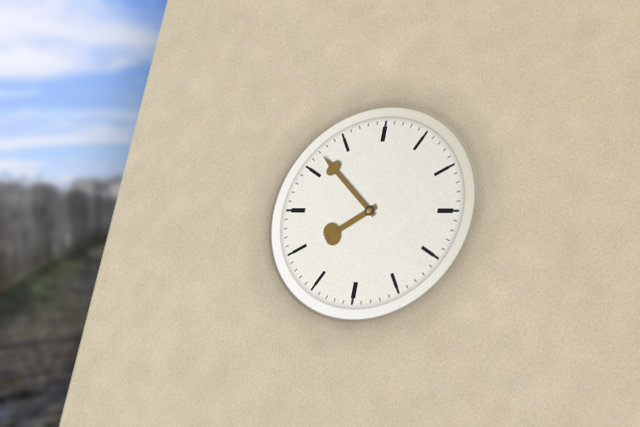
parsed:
7:52
